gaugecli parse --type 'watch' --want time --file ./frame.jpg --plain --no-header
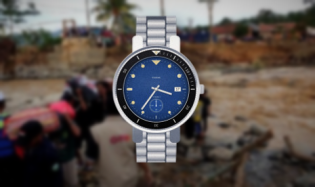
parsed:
3:36
